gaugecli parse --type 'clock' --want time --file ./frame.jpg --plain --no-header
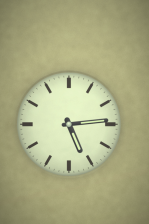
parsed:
5:14
